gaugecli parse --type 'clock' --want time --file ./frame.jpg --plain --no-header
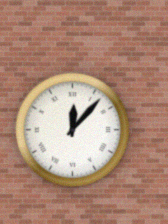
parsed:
12:07
